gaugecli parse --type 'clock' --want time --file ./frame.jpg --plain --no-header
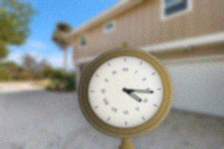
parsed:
4:16
